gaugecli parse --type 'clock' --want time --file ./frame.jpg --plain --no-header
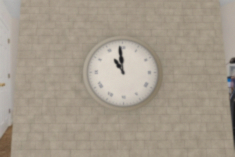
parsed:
10:59
